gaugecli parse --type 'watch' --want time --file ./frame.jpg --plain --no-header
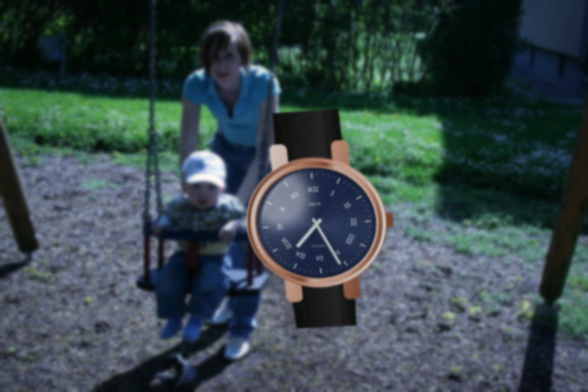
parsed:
7:26
